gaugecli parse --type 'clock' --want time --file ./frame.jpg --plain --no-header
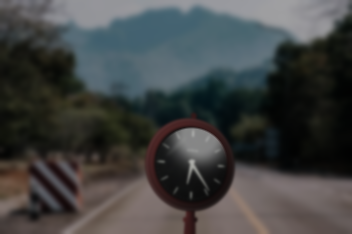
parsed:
6:24
